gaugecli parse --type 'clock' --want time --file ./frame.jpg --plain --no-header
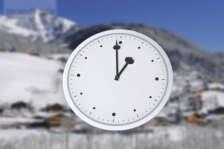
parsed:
12:59
